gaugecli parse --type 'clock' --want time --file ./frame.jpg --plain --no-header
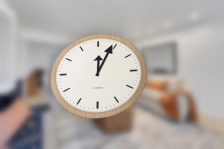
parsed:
12:04
